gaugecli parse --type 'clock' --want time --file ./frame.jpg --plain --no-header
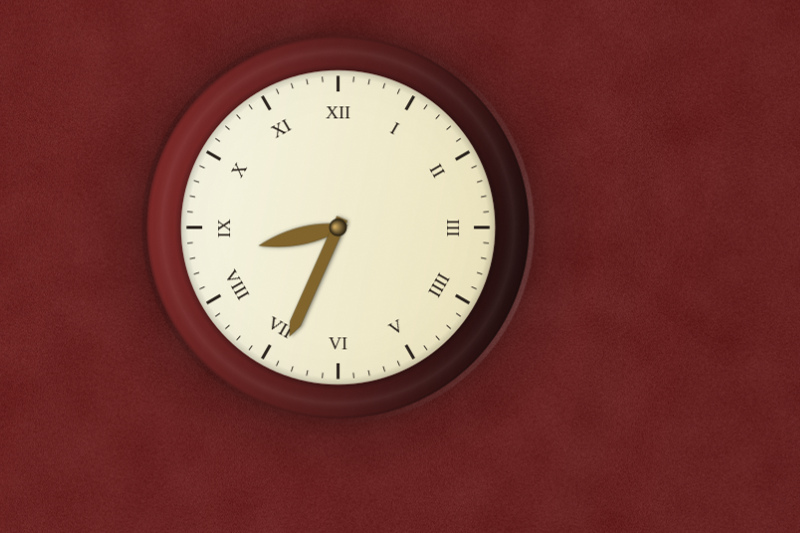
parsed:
8:34
